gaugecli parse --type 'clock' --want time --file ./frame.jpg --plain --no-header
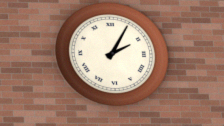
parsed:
2:05
